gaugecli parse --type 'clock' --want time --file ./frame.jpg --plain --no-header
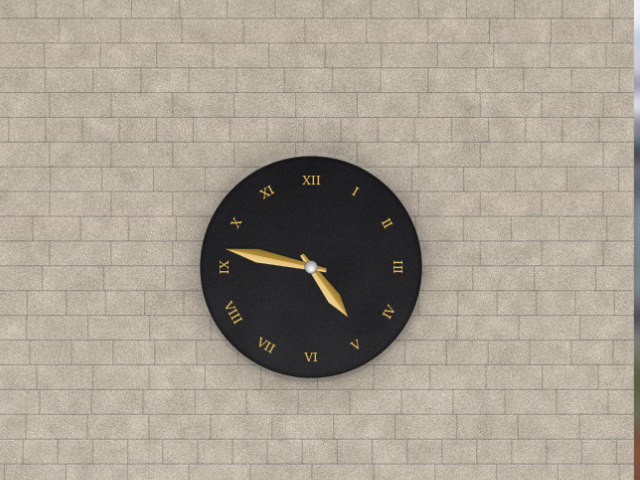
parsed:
4:47
